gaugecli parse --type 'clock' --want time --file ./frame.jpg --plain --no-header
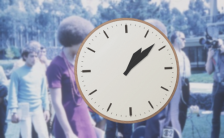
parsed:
1:08
